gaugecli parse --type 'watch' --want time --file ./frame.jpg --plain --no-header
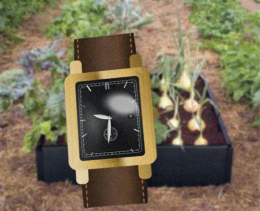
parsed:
9:31
